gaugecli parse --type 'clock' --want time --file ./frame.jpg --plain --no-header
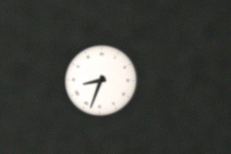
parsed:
8:33
